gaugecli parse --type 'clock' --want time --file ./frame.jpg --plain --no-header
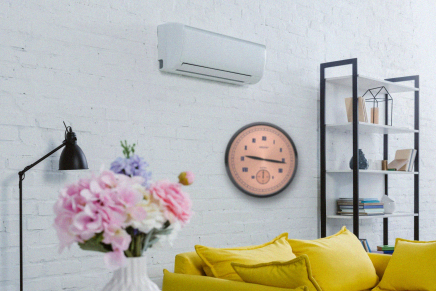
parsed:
9:16
